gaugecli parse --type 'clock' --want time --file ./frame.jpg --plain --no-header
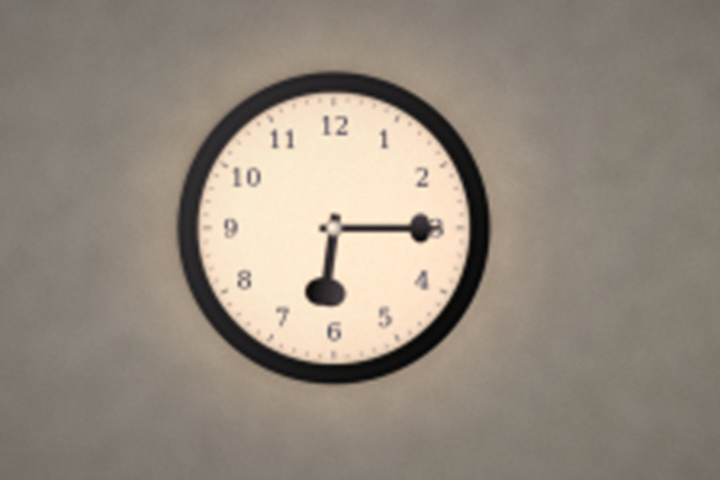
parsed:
6:15
